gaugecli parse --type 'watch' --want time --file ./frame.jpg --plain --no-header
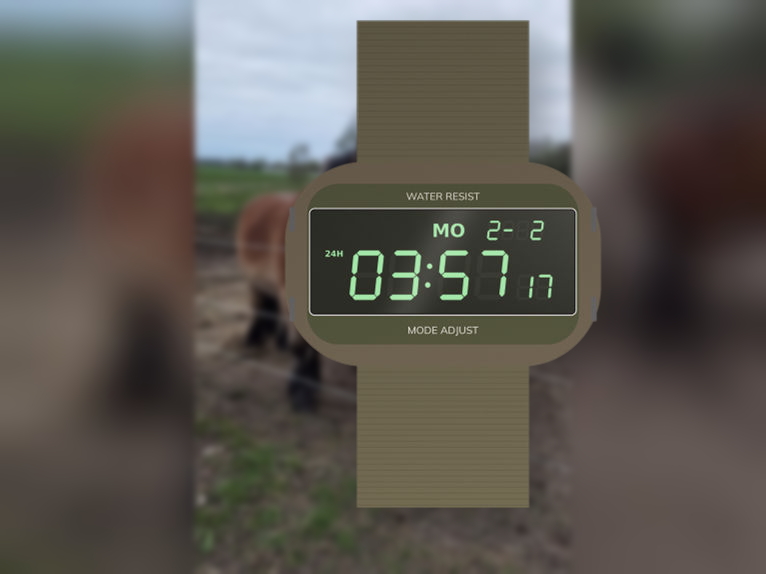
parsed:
3:57:17
